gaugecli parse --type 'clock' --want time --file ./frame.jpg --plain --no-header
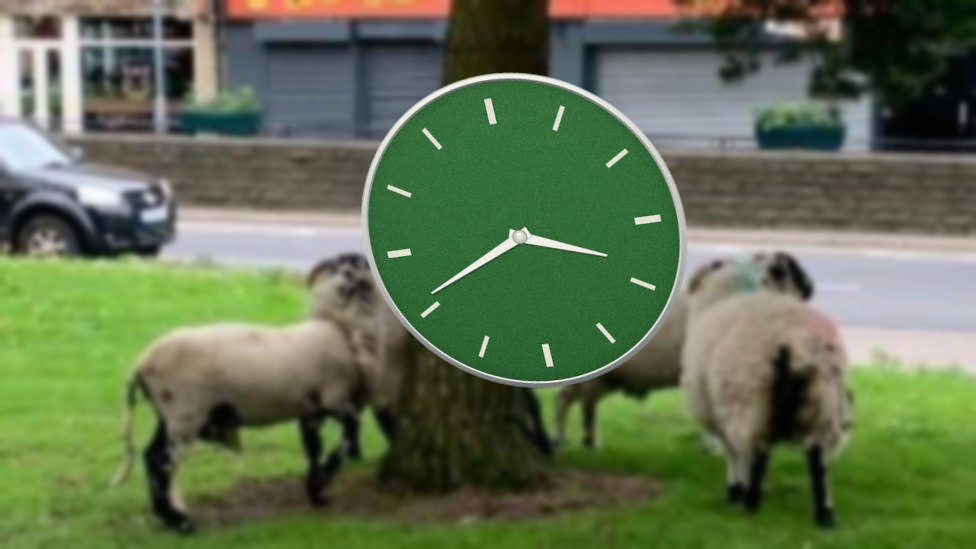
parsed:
3:41
